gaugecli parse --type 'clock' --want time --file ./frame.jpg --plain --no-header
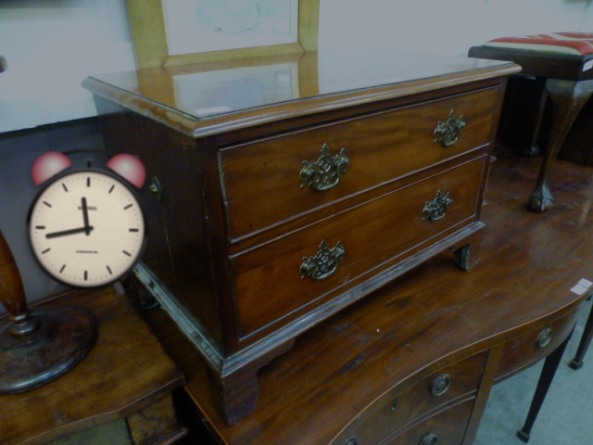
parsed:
11:43
